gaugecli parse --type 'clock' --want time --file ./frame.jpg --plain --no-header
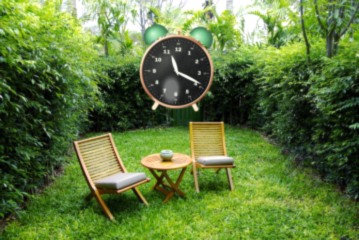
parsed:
11:19
